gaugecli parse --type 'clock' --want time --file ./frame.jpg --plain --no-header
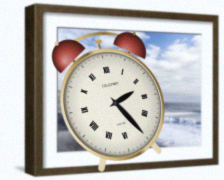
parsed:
2:25
